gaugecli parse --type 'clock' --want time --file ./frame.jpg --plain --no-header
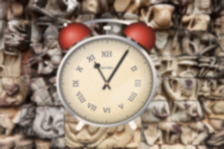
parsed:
11:05
